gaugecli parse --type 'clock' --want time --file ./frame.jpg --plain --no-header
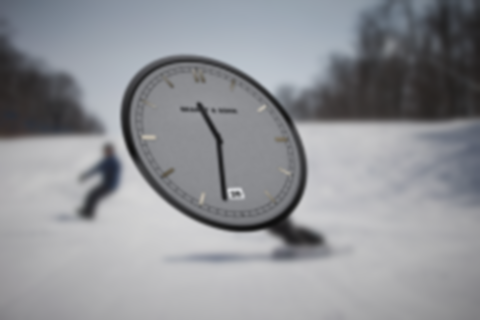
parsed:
11:32
